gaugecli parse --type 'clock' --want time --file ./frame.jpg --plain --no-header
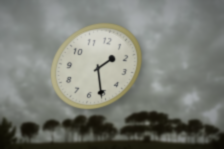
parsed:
1:26
